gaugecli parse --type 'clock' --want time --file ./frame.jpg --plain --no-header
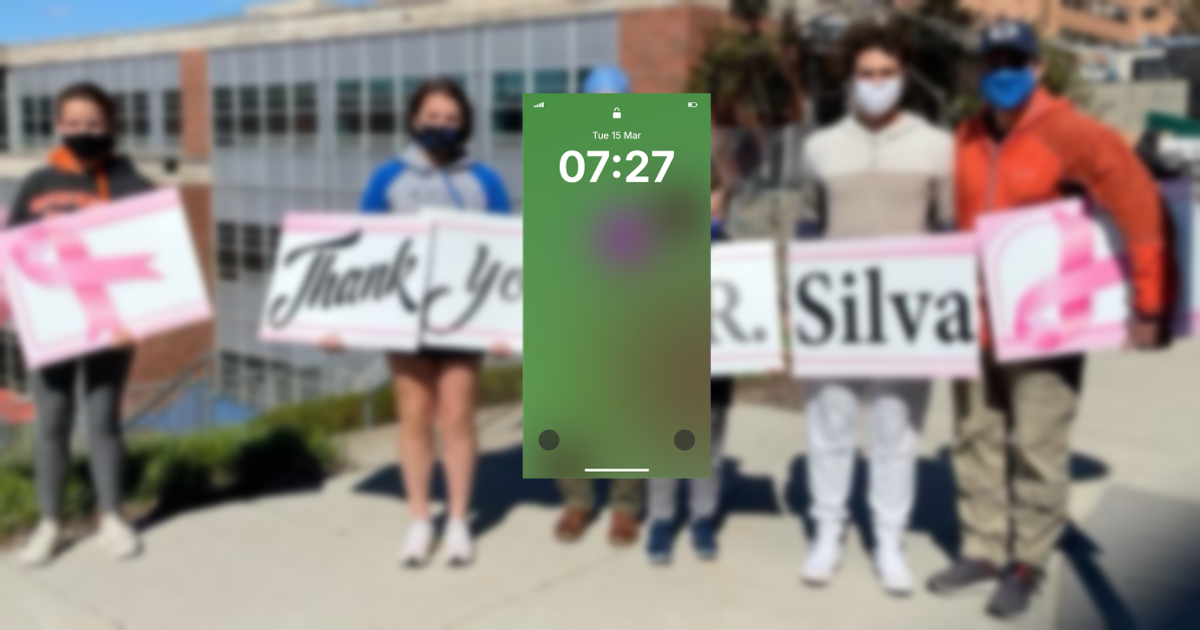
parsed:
7:27
